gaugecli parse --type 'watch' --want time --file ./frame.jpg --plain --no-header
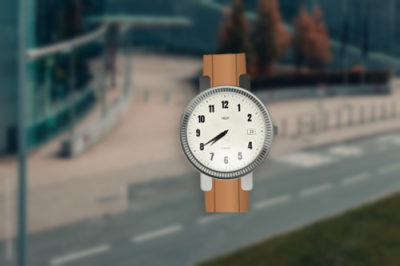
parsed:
7:40
